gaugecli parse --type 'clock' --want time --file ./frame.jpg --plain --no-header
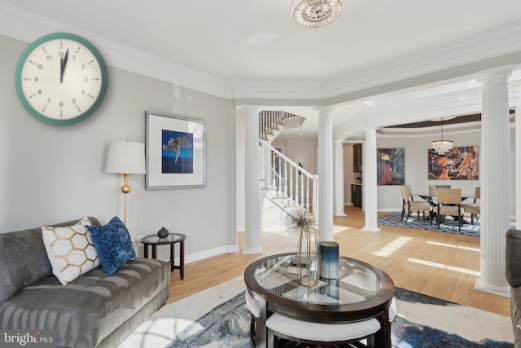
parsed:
12:02
